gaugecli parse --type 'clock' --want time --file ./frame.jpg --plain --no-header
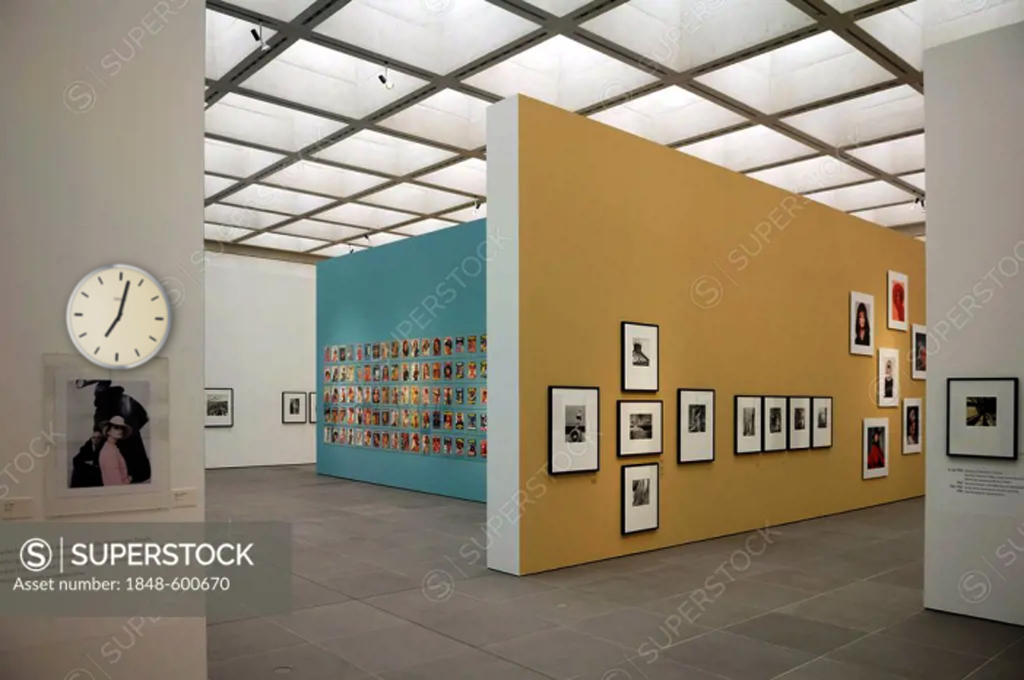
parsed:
7:02
